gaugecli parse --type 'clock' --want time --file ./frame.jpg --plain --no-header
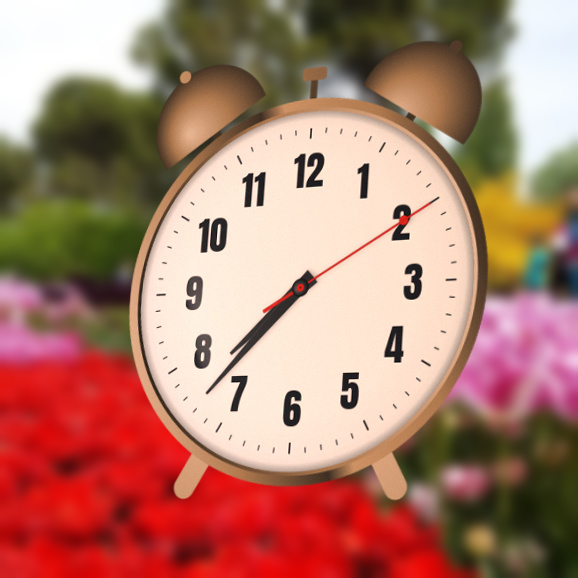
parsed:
7:37:10
